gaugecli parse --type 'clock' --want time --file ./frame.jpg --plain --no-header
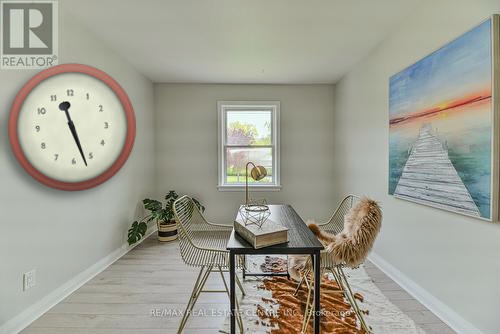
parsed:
11:27
